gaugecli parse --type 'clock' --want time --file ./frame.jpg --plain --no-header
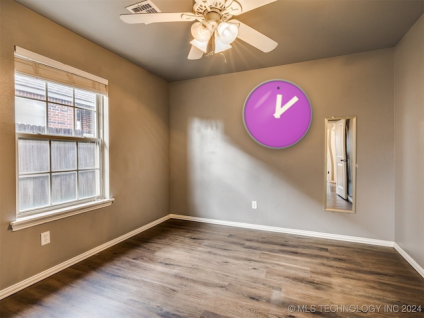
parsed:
12:08
